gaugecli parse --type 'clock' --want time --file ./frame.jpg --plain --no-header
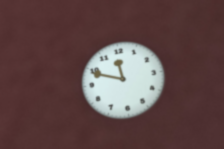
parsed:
11:49
